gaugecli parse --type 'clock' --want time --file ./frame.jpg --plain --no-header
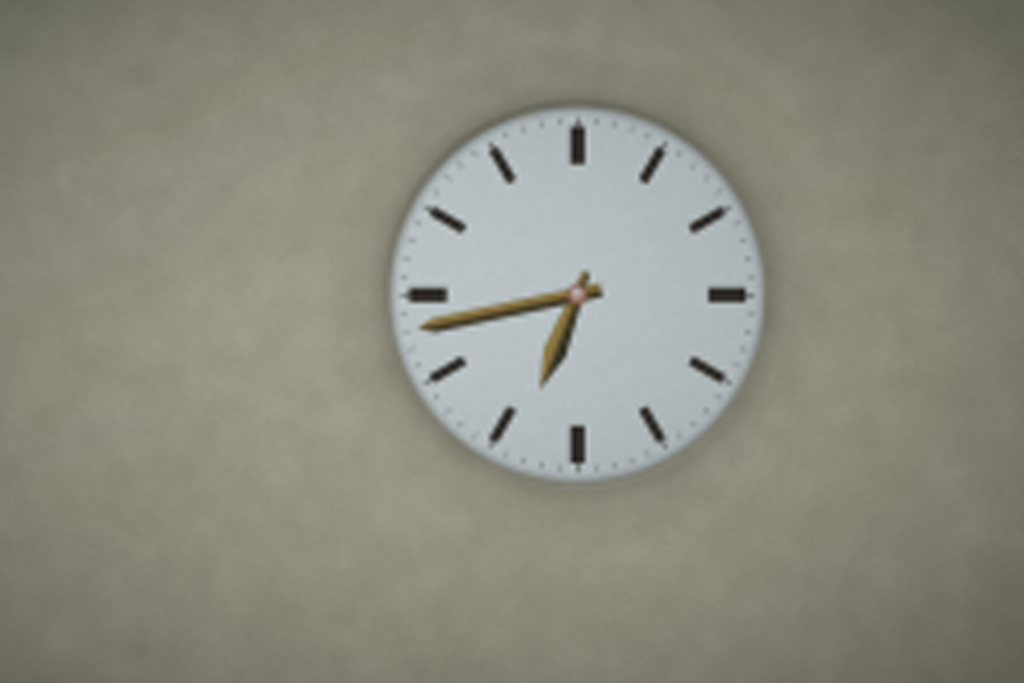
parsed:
6:43
